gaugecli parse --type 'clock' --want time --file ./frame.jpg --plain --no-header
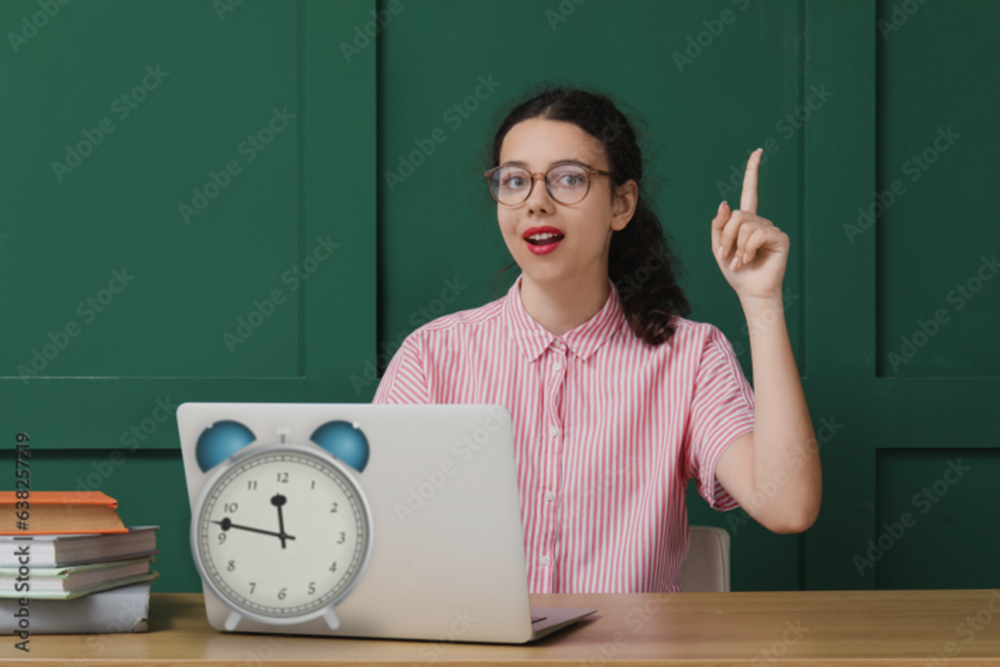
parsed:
11:47
